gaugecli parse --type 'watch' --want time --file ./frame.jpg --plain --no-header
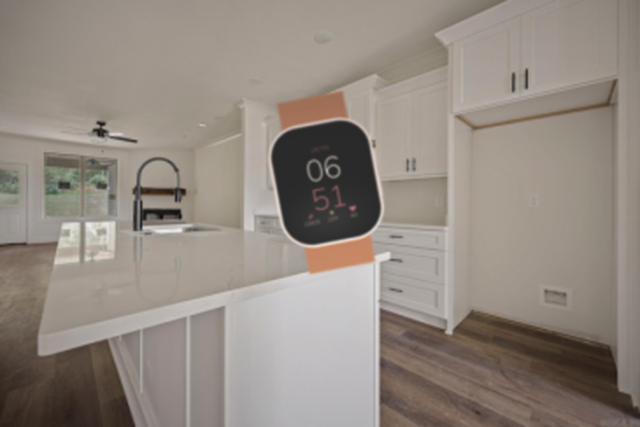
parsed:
6:51
